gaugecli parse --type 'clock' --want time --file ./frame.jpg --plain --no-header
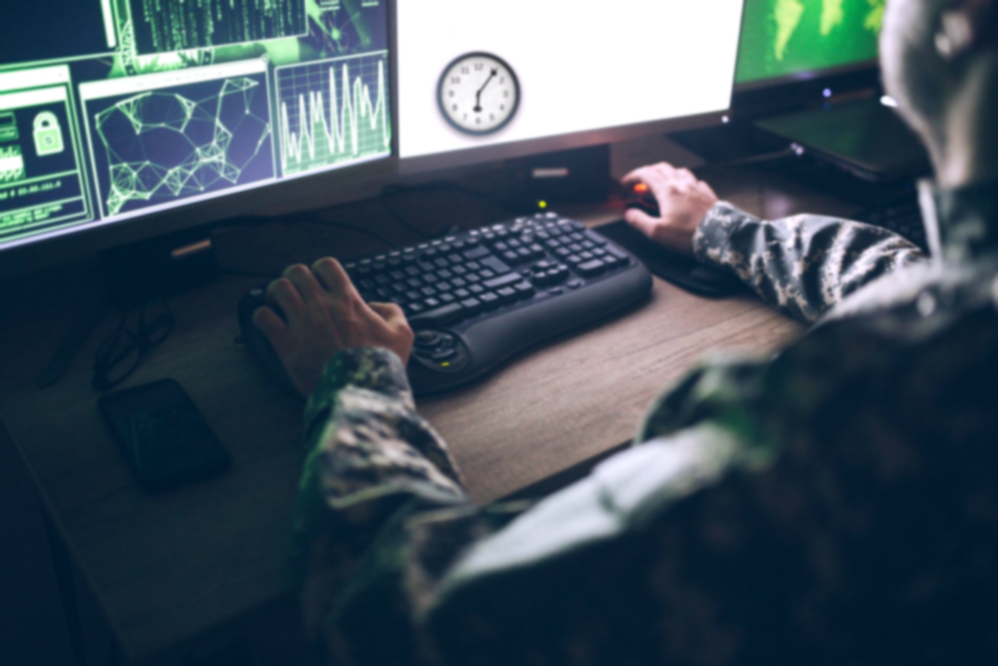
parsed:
6:06
